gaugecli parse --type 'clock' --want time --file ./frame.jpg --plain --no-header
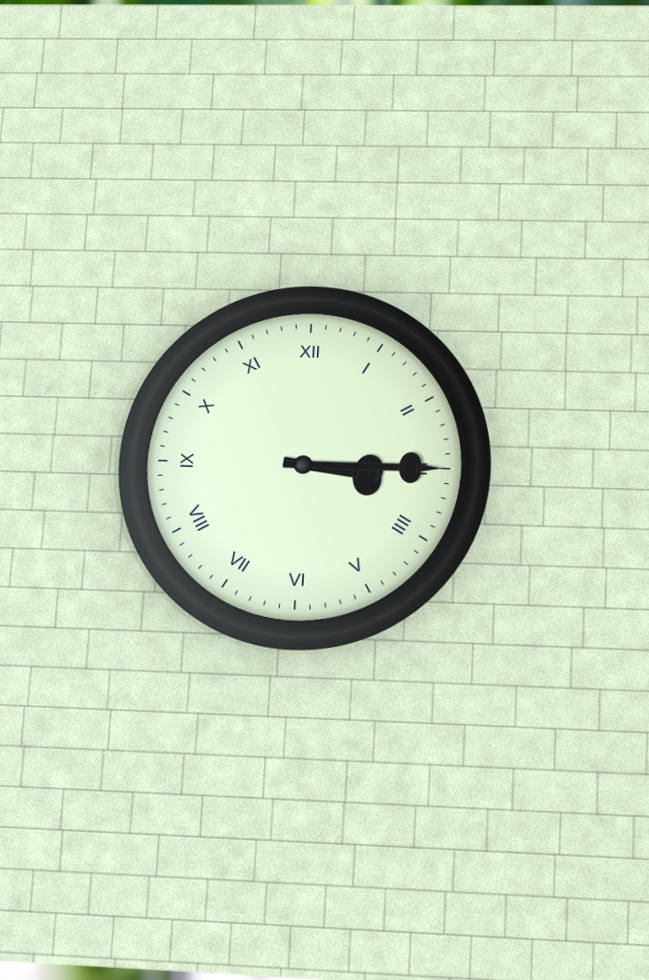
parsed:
3:15
